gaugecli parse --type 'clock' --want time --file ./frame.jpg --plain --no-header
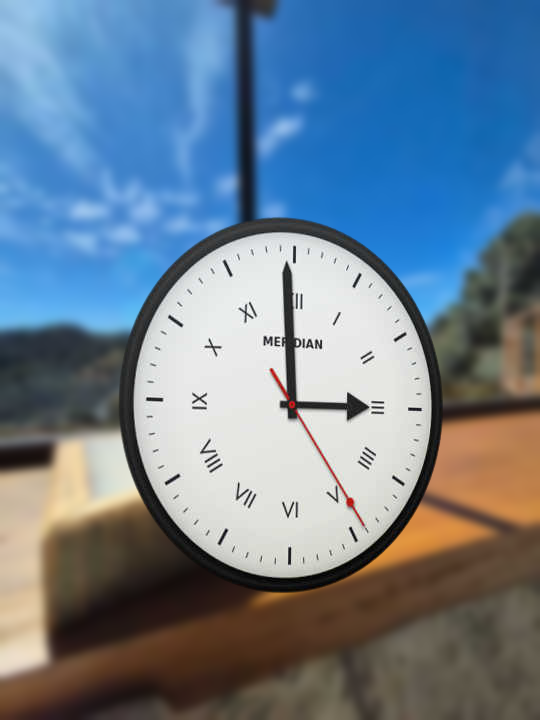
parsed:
2:59:24
